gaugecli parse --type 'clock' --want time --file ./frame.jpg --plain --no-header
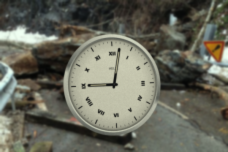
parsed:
9:02
